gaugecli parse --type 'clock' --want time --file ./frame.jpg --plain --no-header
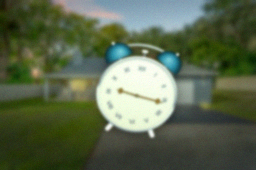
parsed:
9:16
